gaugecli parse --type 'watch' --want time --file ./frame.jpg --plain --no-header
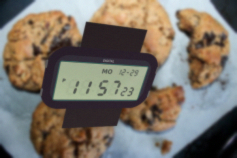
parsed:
11:57:23
